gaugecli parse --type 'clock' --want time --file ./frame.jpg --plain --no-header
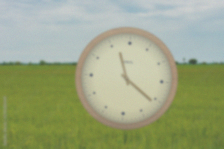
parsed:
11:21
